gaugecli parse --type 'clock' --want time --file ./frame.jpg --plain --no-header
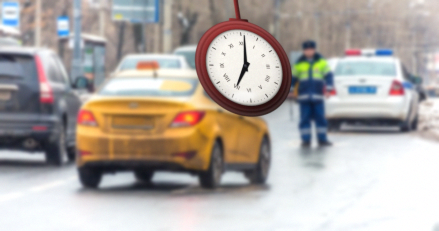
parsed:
7:01
